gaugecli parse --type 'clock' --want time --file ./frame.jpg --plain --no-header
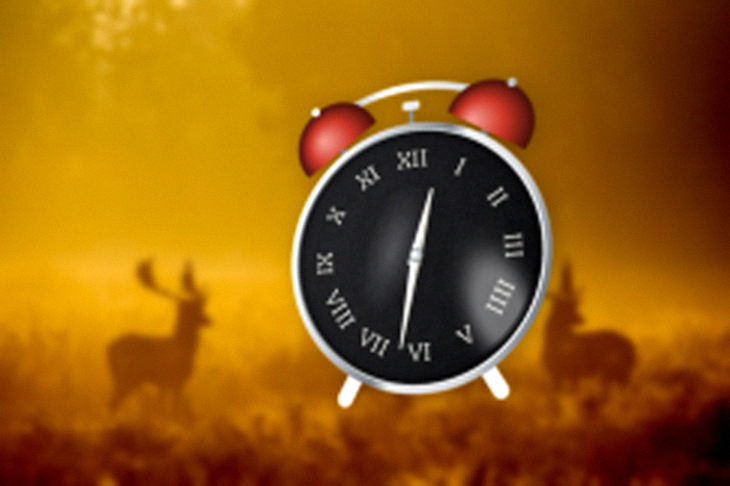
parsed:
12:32
